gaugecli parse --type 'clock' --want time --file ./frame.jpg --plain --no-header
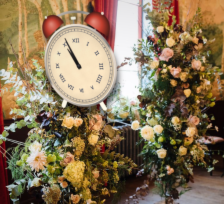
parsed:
10:56
